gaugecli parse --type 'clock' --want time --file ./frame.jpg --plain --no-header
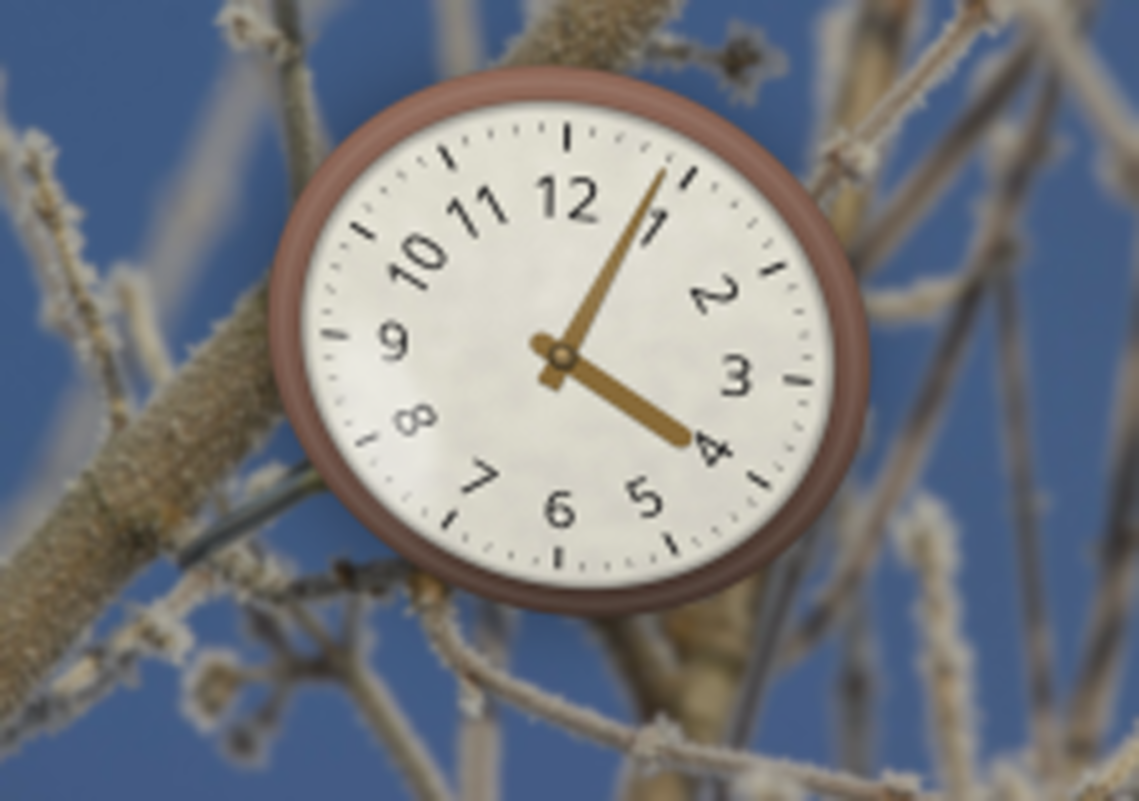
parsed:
4:04
